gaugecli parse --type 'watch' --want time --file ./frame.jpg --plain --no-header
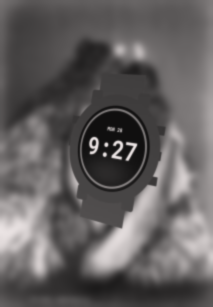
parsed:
9:27
